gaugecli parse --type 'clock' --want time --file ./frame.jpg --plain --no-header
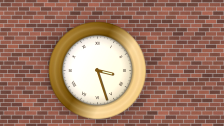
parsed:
3:27
